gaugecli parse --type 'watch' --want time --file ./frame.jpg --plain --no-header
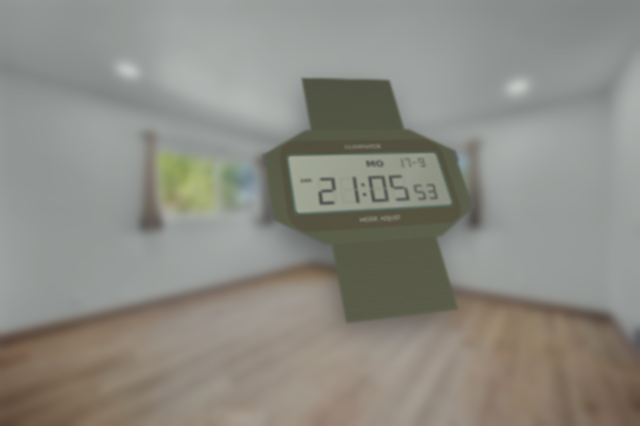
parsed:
21:05:53
